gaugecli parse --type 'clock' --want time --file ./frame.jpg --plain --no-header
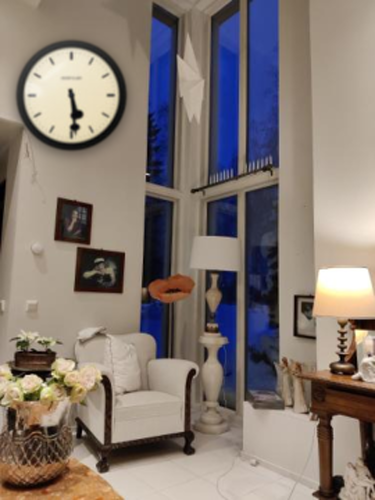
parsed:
5:29
